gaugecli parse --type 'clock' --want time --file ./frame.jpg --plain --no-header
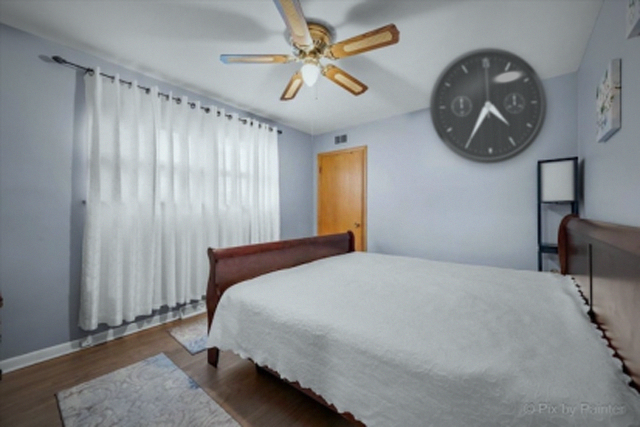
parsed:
4:35
